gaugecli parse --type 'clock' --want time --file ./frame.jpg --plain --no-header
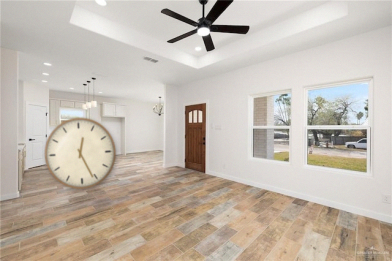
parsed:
12:26
